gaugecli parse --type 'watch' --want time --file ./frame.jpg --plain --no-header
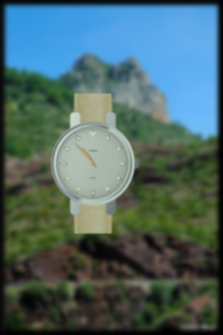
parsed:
10:53
